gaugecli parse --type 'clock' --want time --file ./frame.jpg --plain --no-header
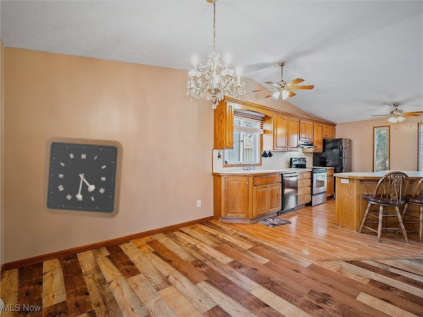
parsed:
4:31
